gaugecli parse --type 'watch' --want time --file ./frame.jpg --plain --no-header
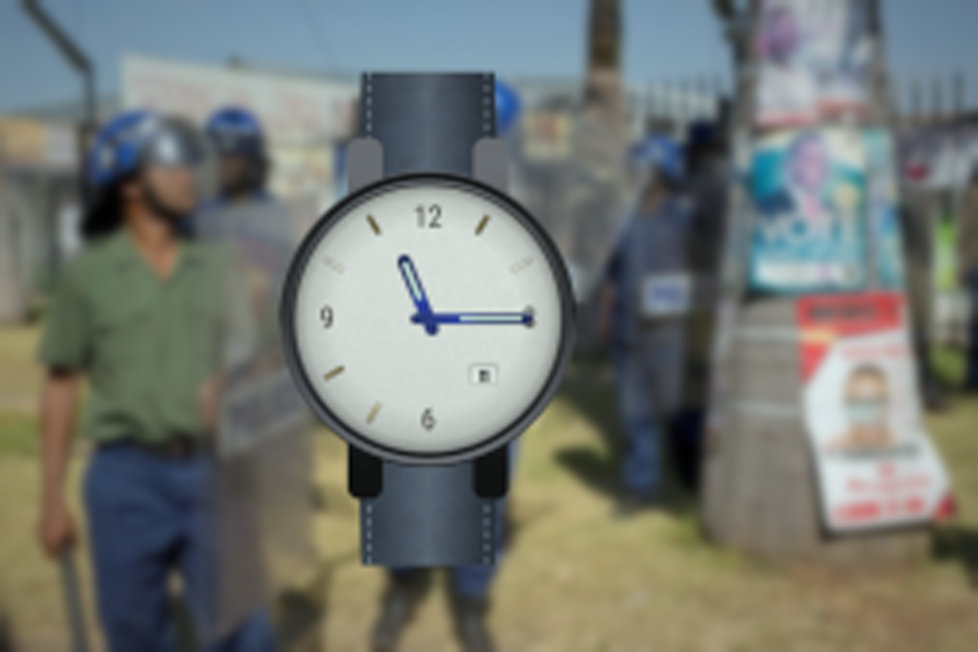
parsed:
11:15
